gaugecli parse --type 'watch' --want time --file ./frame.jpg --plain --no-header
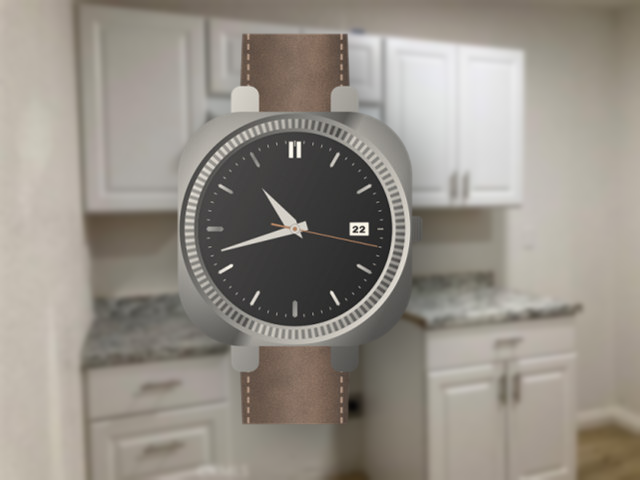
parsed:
10:42:17
